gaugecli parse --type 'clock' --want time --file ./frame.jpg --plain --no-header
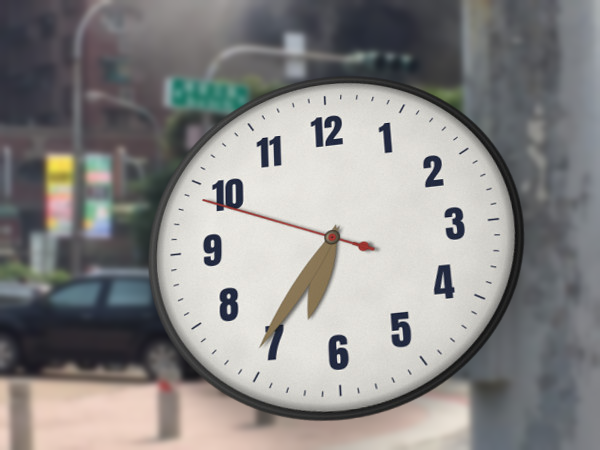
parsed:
6:35:49
